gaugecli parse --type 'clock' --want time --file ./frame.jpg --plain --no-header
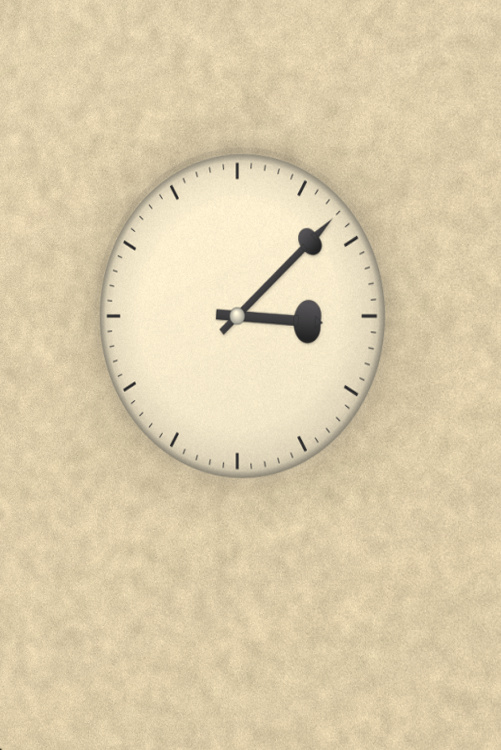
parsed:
3:08
